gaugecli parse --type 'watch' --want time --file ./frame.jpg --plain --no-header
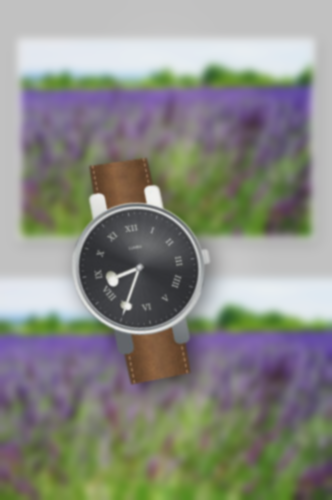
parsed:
8:35
